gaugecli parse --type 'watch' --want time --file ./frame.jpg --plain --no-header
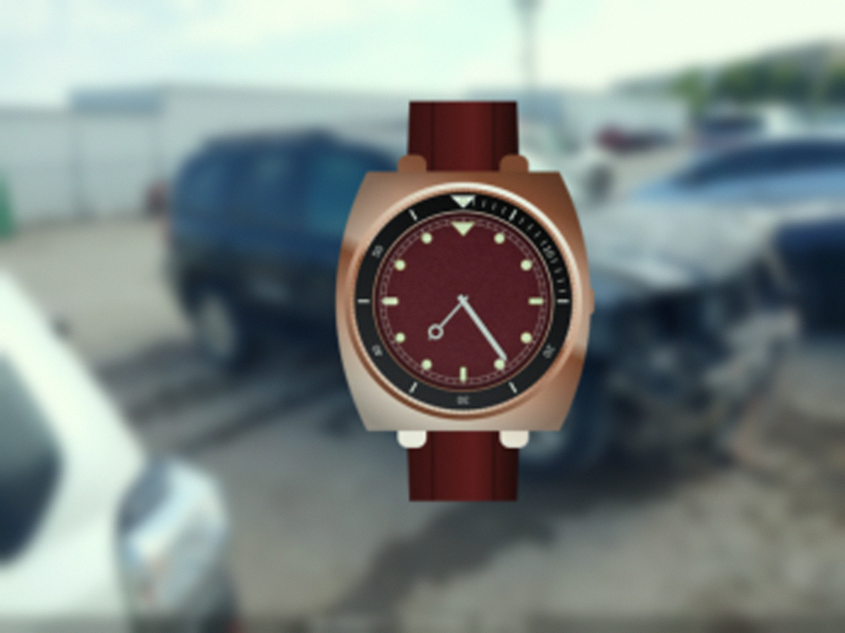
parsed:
7:24
